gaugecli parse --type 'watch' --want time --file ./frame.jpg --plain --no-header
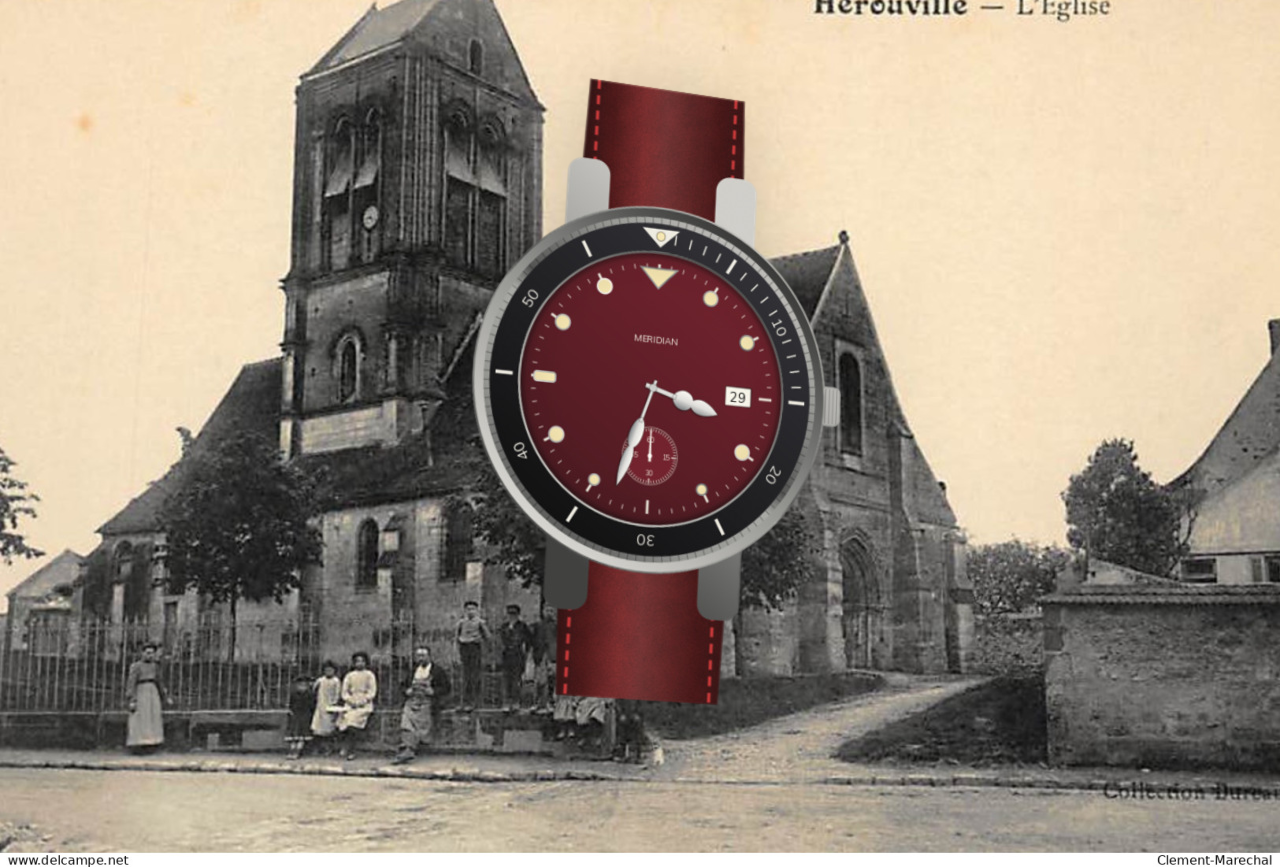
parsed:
3:33
